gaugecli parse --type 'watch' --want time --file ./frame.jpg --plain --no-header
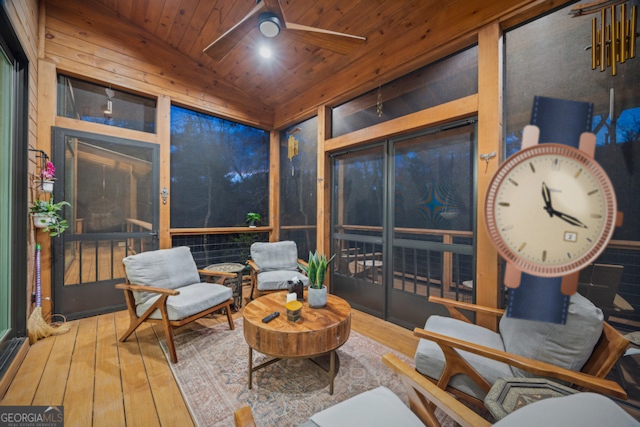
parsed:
11:18
